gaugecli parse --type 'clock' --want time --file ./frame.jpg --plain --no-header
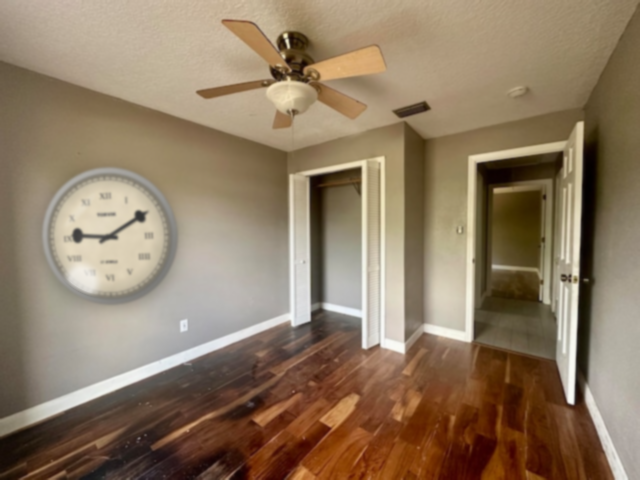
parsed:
9:10
